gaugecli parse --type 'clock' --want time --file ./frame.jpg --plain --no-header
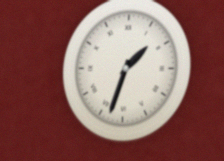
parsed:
1:33
